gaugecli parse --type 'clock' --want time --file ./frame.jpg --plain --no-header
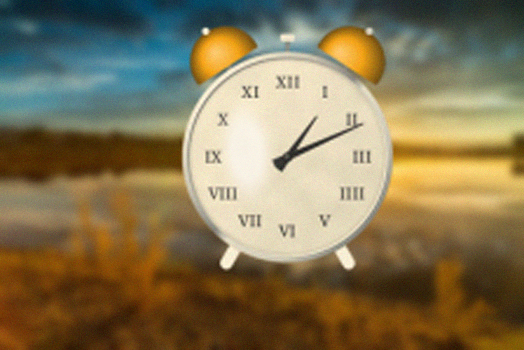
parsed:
1:11
